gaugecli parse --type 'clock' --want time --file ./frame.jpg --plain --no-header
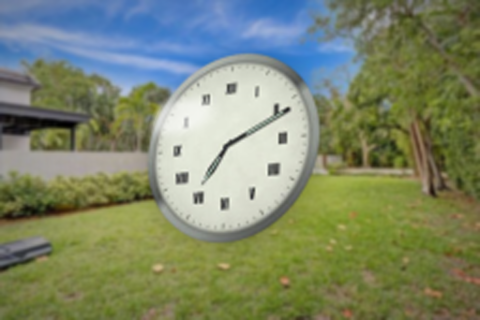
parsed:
7:11
